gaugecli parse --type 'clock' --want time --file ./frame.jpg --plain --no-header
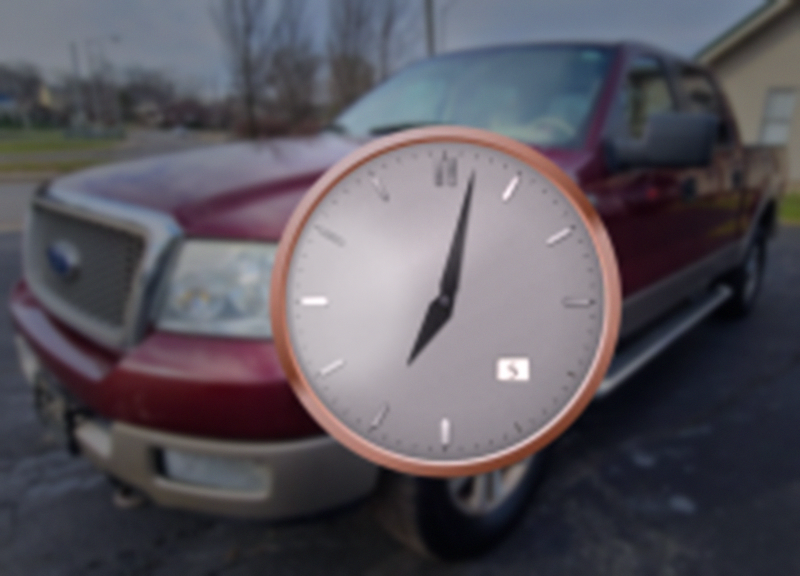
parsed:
7:02
